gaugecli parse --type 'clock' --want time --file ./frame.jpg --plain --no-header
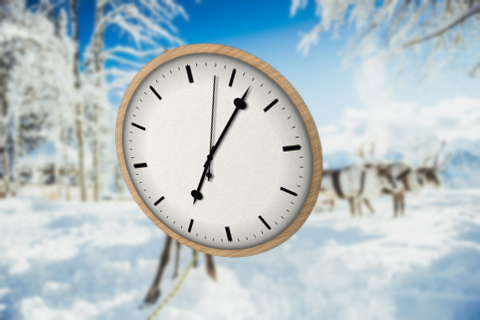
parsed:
7:07:03
